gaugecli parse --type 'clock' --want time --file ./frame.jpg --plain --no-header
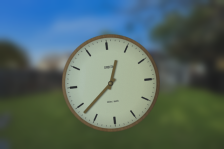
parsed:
12:38
